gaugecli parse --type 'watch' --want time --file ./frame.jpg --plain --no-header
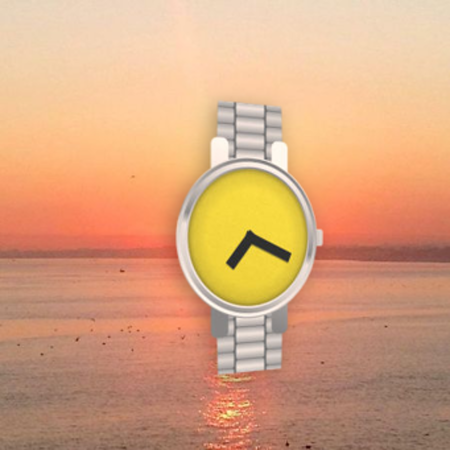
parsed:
7:19
